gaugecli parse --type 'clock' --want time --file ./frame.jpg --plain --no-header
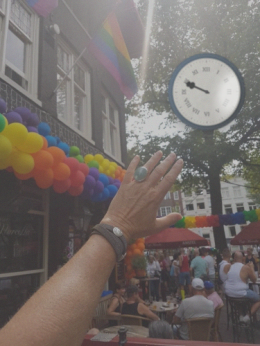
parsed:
9:49
